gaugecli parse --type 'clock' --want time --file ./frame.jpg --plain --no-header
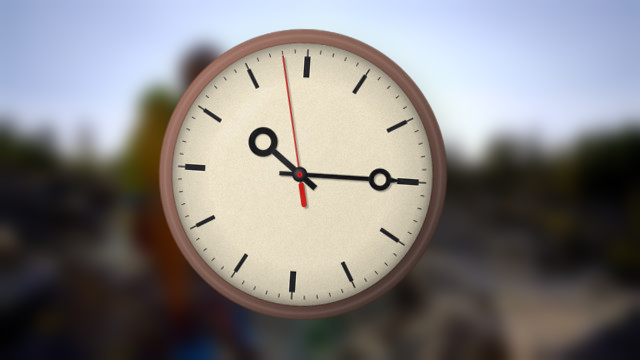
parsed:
10:14:58
